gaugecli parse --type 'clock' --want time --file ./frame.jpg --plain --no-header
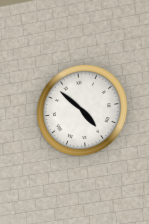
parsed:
4:53
